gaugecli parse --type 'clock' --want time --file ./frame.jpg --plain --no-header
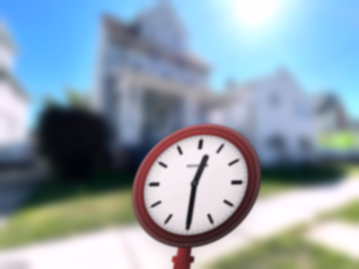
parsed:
12:30
